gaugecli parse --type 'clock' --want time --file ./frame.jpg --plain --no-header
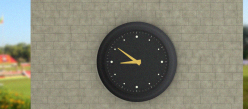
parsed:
8:51
